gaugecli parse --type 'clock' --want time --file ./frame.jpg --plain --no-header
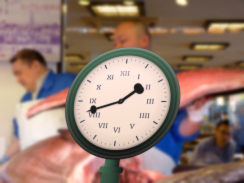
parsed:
1:42
